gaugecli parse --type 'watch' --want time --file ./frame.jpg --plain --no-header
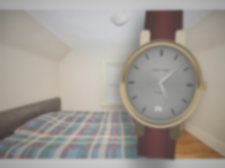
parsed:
5:08
